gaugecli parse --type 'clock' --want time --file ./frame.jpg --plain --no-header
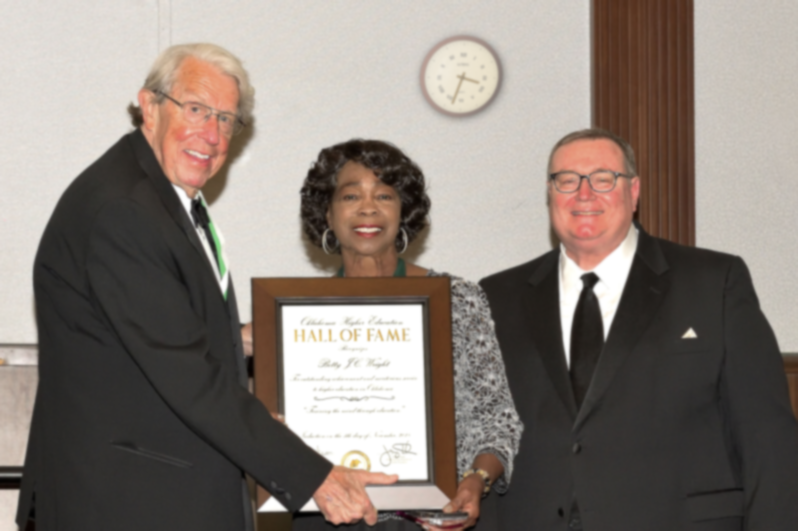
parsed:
3:33
